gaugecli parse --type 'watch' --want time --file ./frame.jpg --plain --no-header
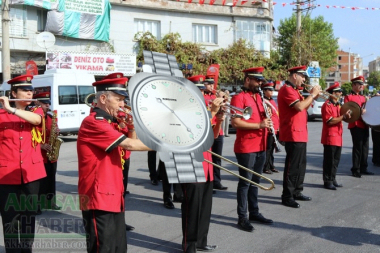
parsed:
10:24
